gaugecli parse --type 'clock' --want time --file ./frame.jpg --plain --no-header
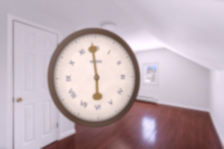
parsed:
5:59
